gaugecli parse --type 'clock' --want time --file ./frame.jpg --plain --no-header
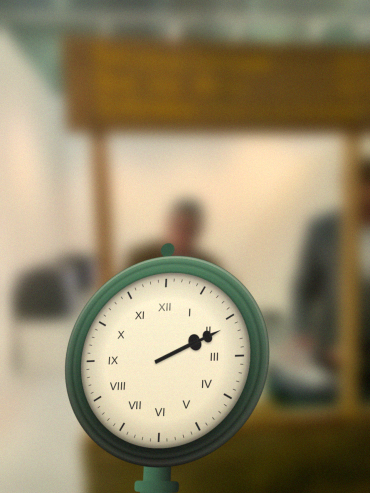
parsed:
2:11
